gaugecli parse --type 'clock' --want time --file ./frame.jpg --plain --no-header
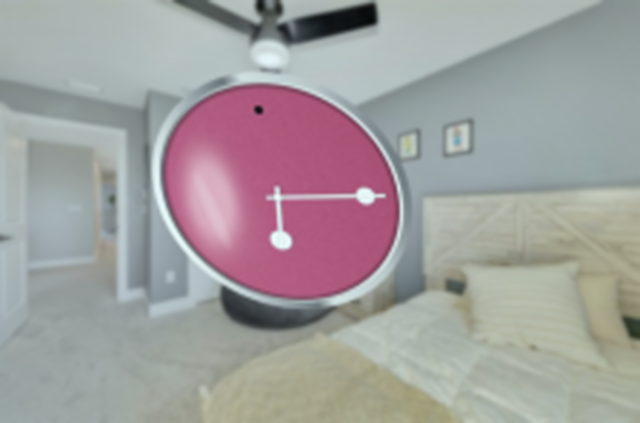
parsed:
6:15
